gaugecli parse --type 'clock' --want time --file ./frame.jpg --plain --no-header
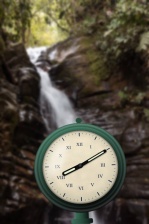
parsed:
8:10
